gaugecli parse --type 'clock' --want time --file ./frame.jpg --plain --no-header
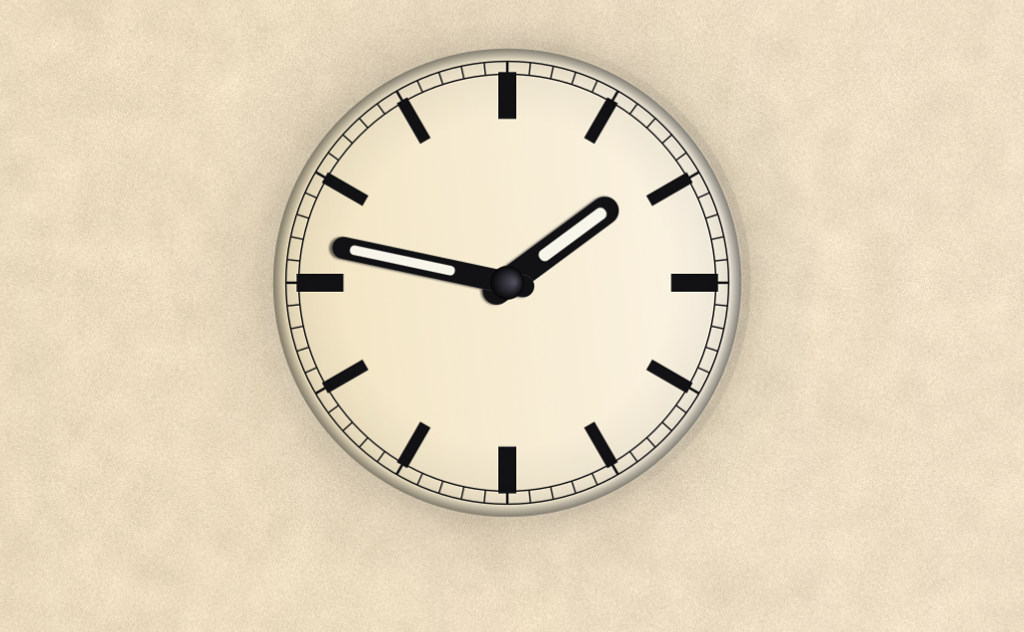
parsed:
1:47
